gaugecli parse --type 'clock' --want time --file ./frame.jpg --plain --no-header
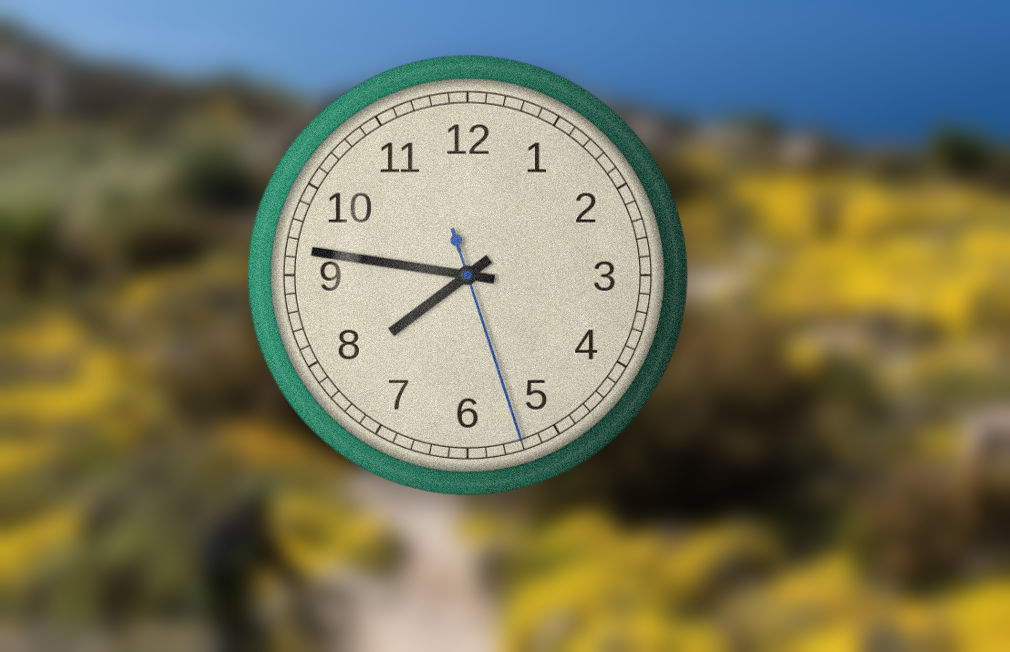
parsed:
7:46:27
